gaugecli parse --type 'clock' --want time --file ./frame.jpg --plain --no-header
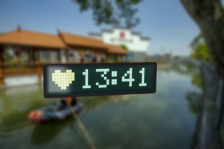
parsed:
13:41
